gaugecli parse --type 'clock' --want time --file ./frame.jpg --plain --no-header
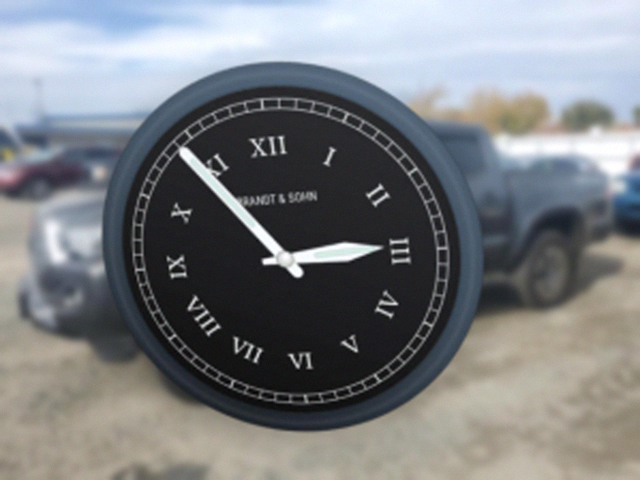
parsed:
2:54
